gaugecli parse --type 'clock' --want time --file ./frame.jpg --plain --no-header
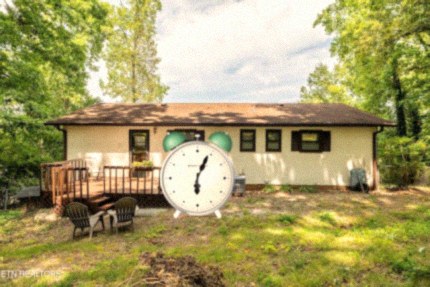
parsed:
6:04
